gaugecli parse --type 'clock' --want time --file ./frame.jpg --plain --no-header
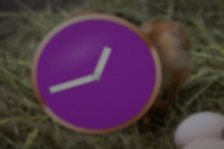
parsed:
12:42
